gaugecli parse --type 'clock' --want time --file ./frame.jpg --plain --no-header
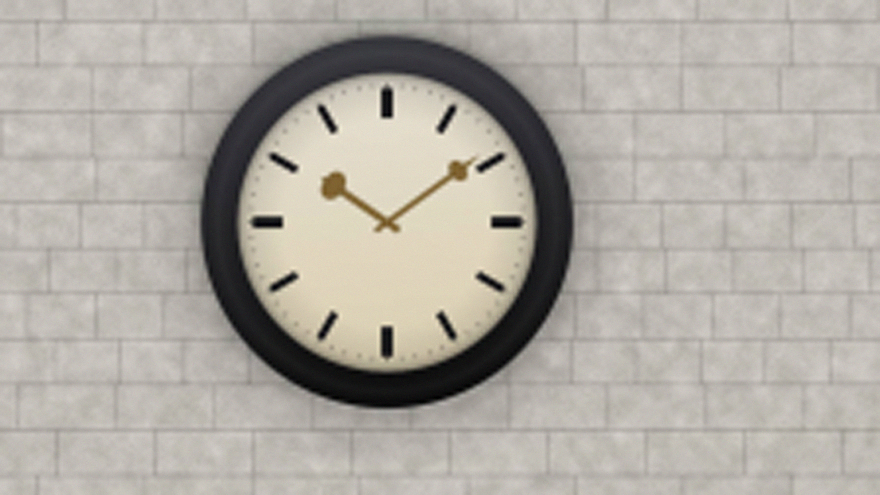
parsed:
10:09
